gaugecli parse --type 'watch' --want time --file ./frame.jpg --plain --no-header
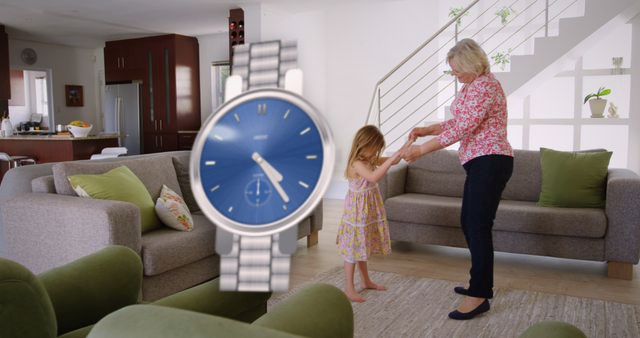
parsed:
4:24
